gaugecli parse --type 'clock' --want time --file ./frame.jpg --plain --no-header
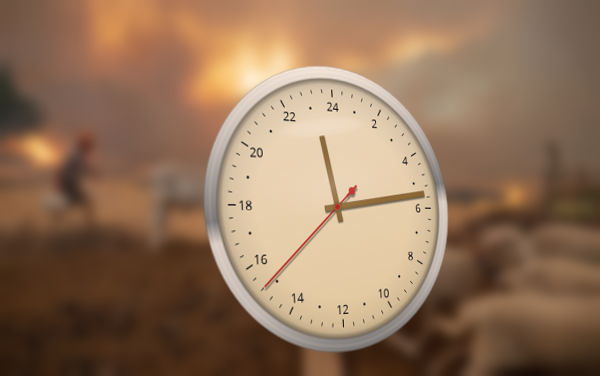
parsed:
23:13:38
